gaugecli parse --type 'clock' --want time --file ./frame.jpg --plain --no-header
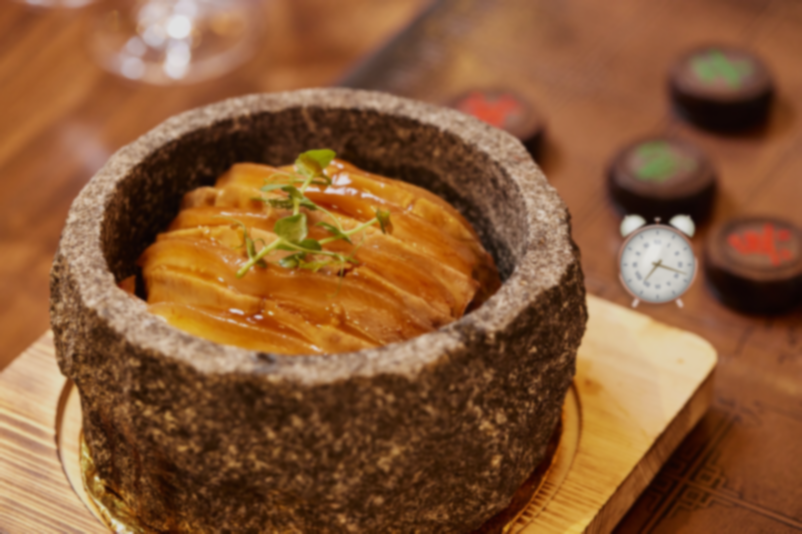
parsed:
7:18
